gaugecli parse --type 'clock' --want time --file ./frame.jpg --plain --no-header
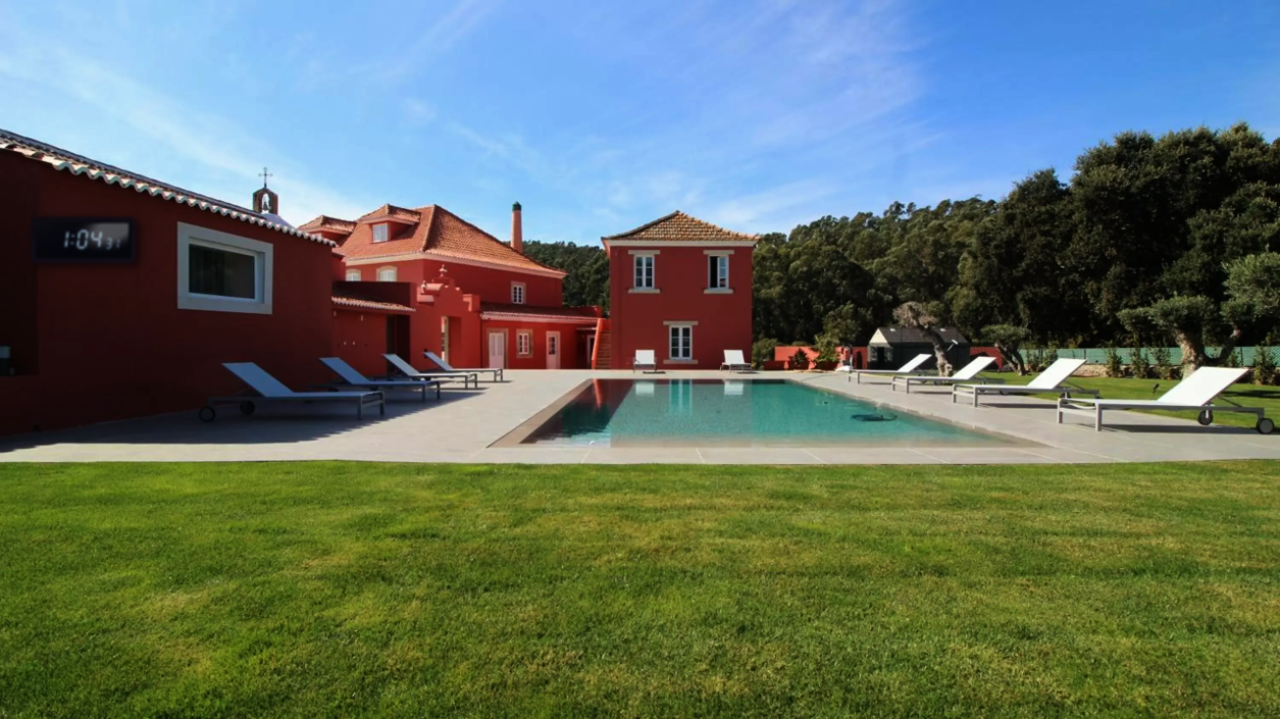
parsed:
1:04
